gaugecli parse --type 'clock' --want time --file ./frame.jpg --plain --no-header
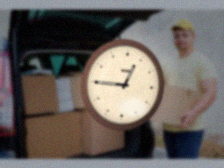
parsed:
12:45
